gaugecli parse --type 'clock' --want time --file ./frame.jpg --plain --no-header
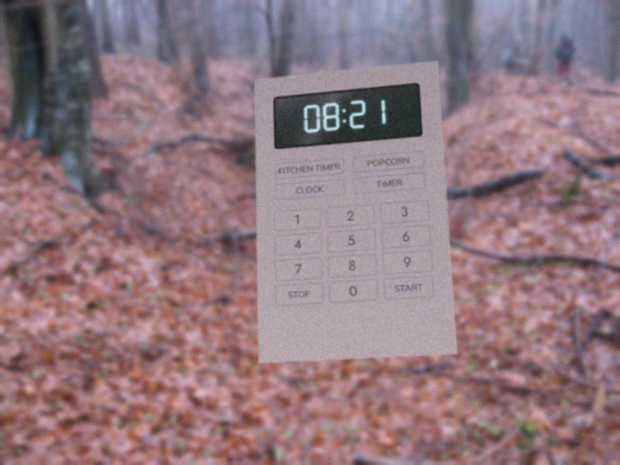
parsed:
8:21
